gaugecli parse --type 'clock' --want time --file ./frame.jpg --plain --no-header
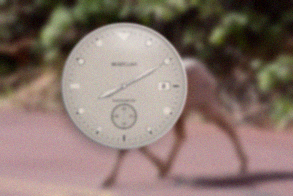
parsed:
8:10
